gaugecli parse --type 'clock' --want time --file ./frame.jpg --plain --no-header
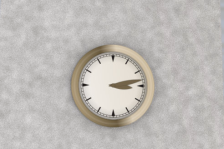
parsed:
3:13
